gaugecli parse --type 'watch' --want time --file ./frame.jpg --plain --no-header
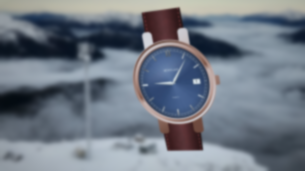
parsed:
9:06
